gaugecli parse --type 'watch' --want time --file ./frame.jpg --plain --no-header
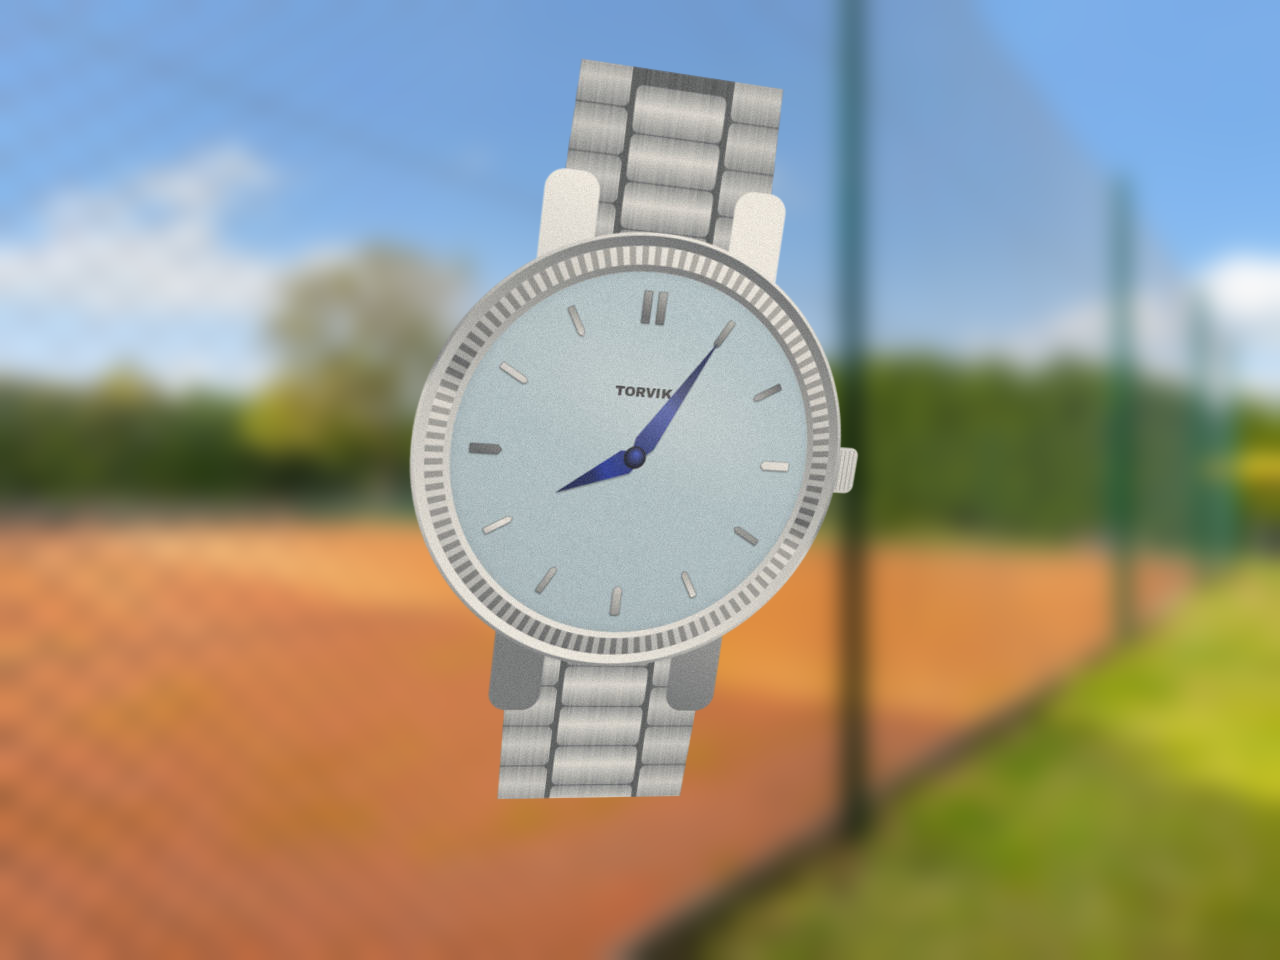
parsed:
8:05
